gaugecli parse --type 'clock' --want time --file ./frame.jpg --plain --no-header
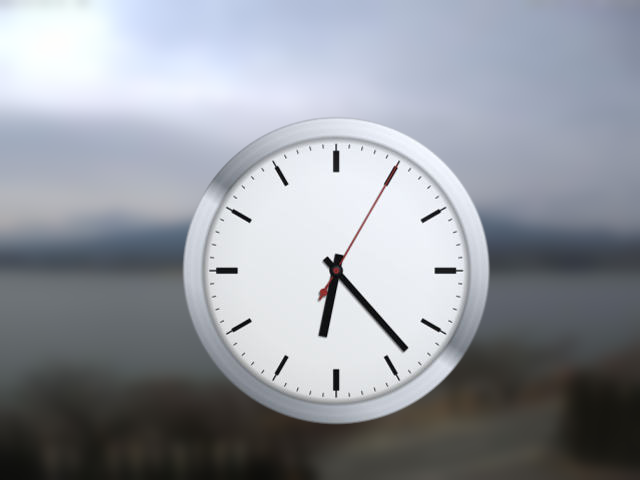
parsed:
6:23:05
